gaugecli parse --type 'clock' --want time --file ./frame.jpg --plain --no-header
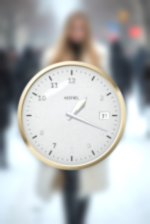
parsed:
1:19
